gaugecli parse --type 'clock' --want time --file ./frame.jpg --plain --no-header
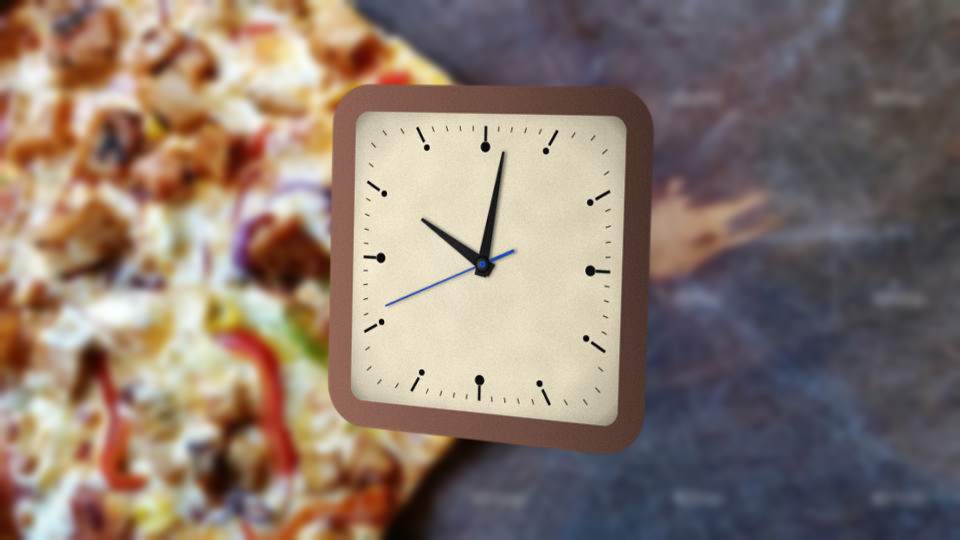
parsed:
10:01:41
